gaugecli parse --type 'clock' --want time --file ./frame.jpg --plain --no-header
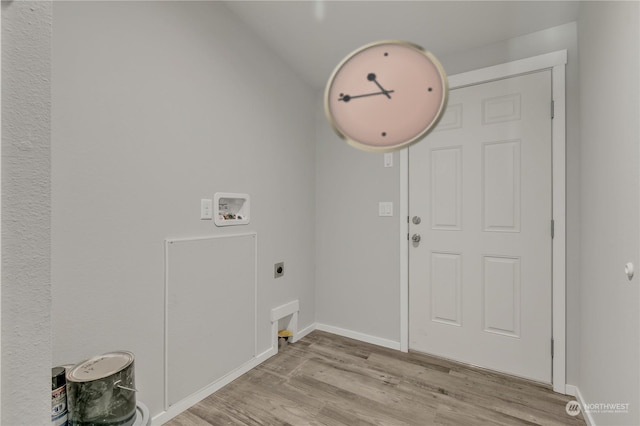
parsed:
10:44
